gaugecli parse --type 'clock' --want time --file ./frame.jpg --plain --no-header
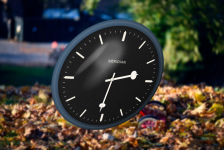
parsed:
2:31
